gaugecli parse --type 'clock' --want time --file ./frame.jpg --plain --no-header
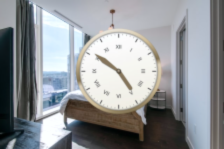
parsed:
4:51
